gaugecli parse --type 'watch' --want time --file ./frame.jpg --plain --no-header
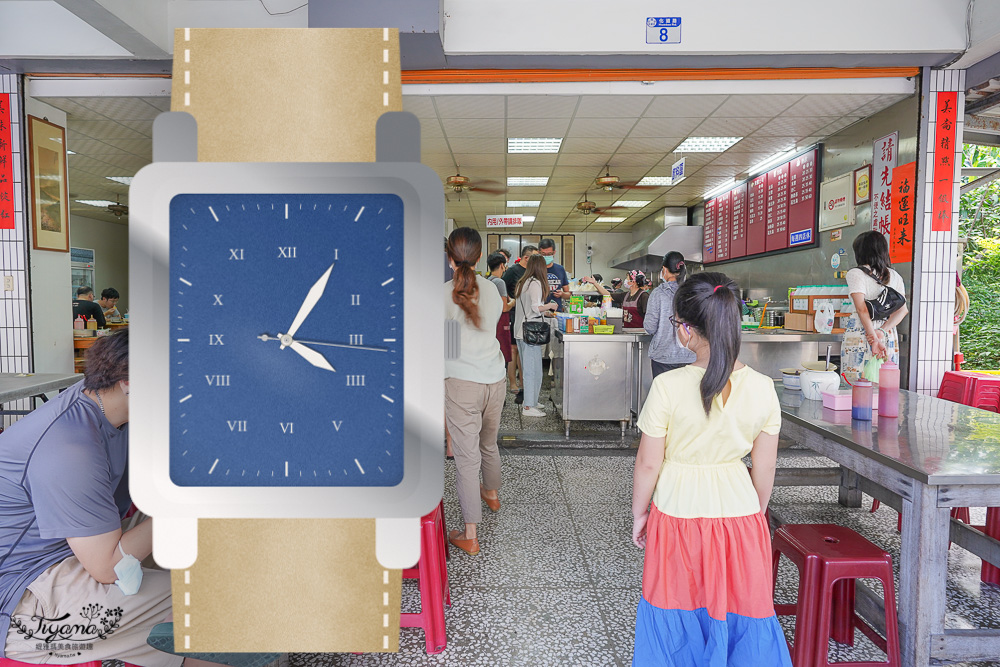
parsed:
4:05:16
